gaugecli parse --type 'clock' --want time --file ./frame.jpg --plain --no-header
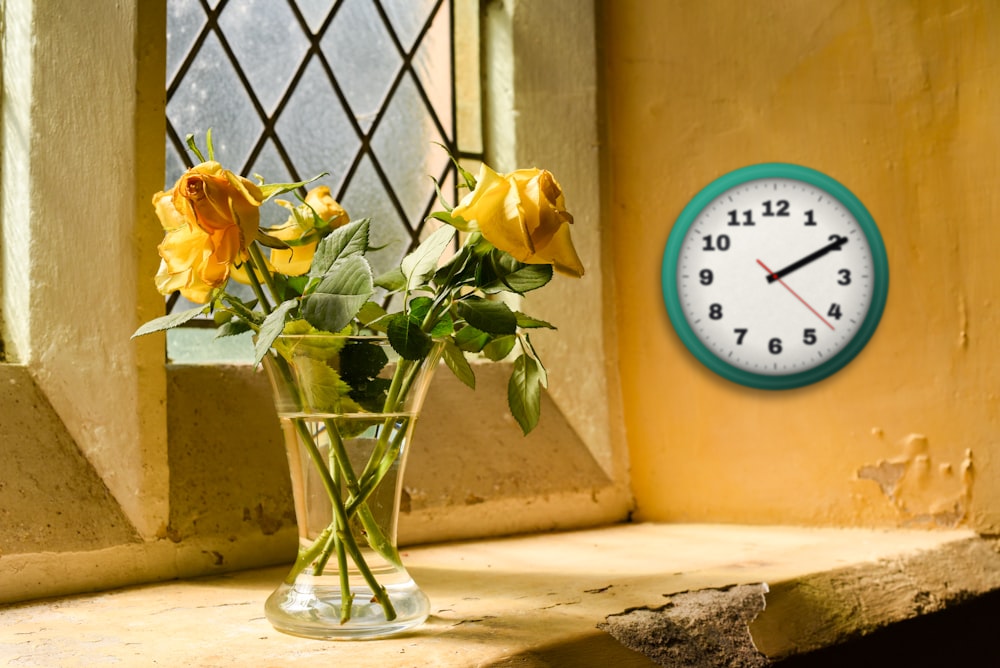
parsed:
2:10:22
